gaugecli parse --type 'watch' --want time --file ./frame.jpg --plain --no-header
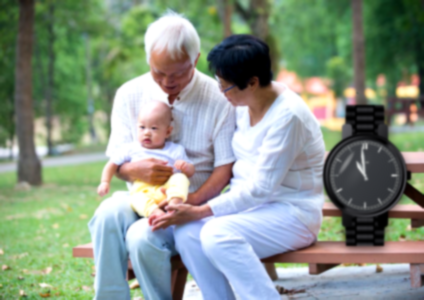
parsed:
10:59
